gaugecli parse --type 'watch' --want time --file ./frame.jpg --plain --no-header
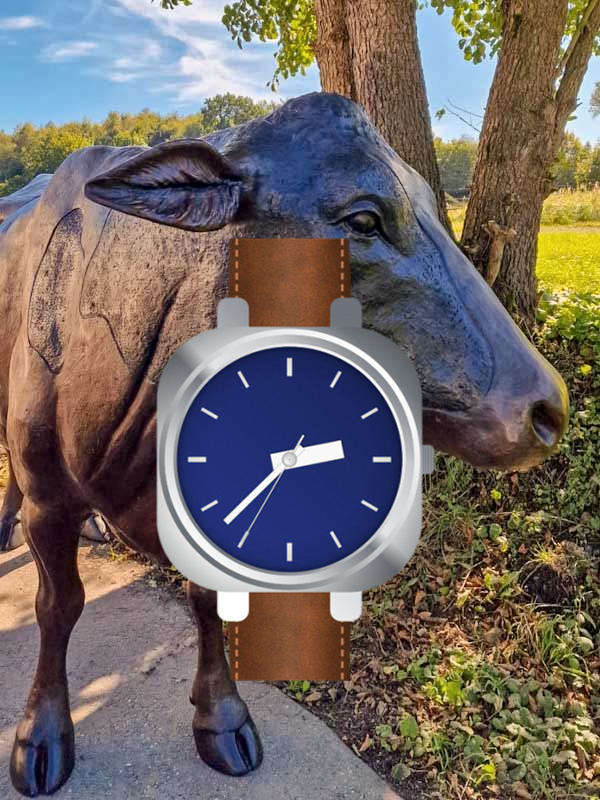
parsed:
2:37:35
